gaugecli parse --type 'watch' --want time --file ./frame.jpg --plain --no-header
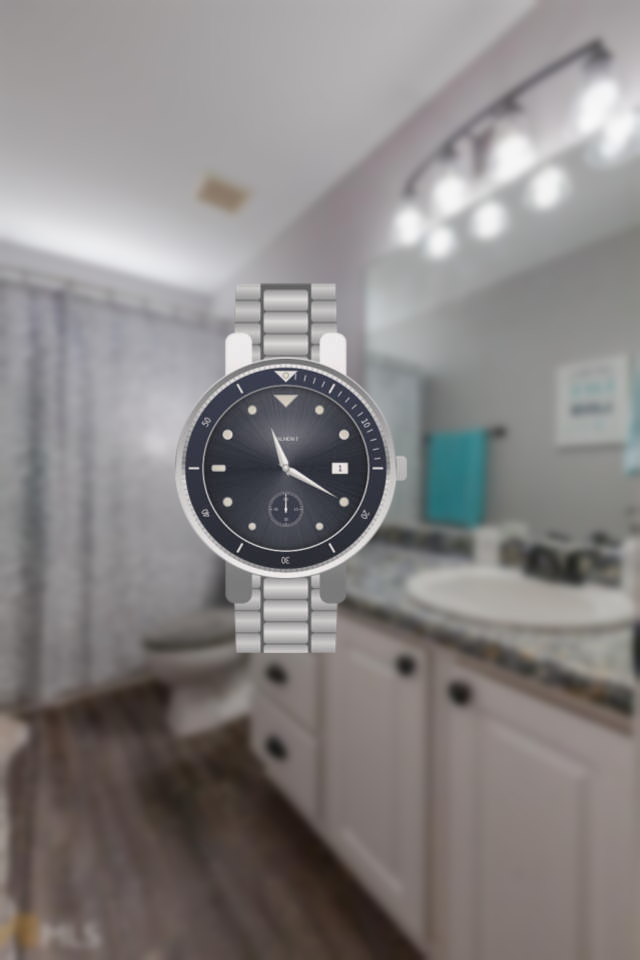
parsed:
11:20
